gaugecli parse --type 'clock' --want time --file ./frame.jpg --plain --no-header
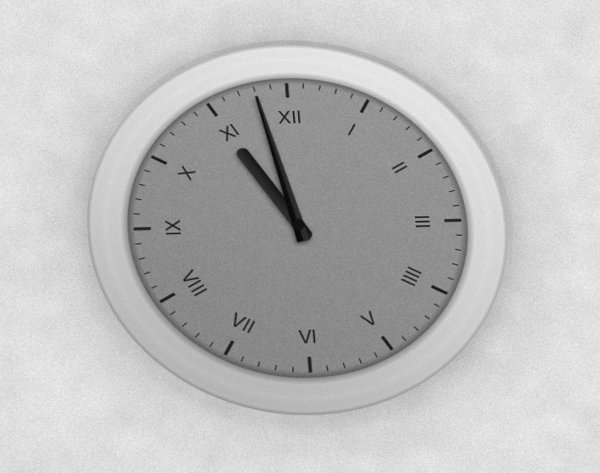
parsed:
10:58
